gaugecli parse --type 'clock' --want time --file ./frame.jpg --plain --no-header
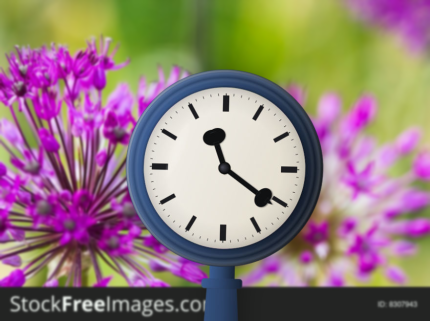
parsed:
11:21
